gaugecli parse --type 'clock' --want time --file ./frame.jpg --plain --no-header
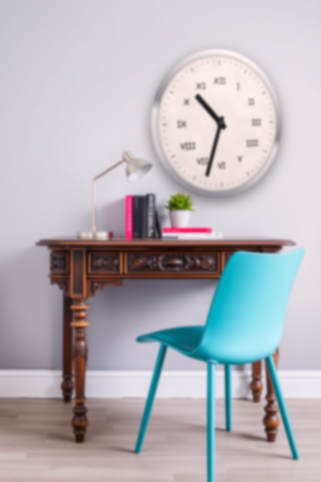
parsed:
10:33
